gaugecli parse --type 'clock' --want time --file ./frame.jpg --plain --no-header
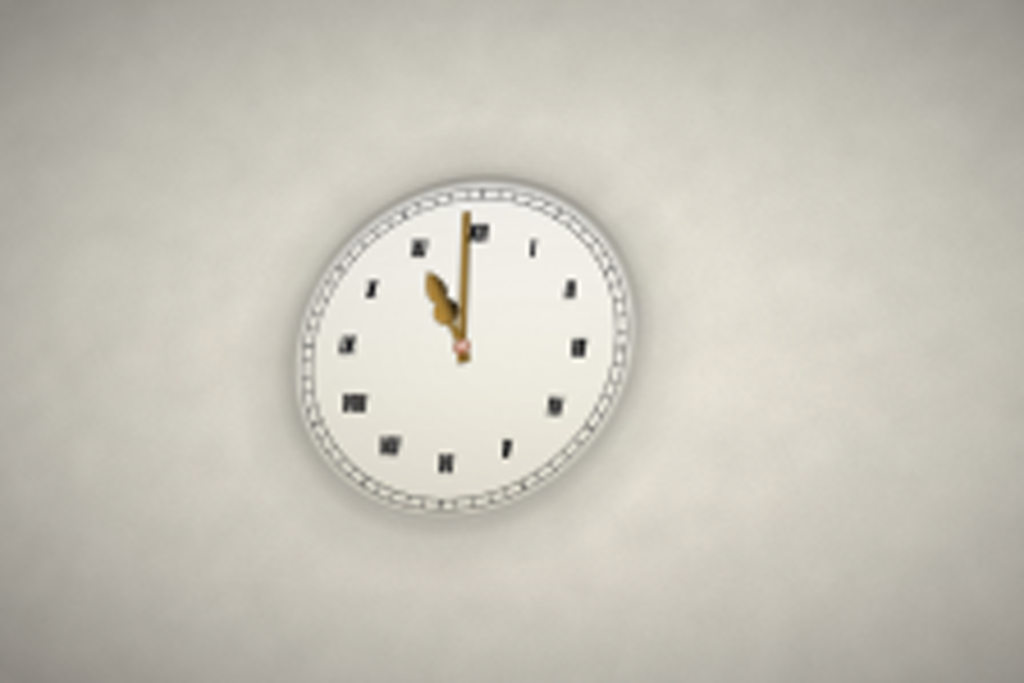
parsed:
10:59
